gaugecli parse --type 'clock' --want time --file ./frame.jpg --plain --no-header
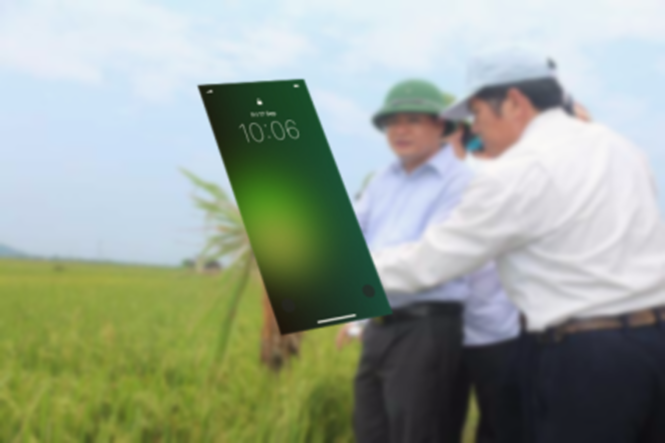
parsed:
10:06
